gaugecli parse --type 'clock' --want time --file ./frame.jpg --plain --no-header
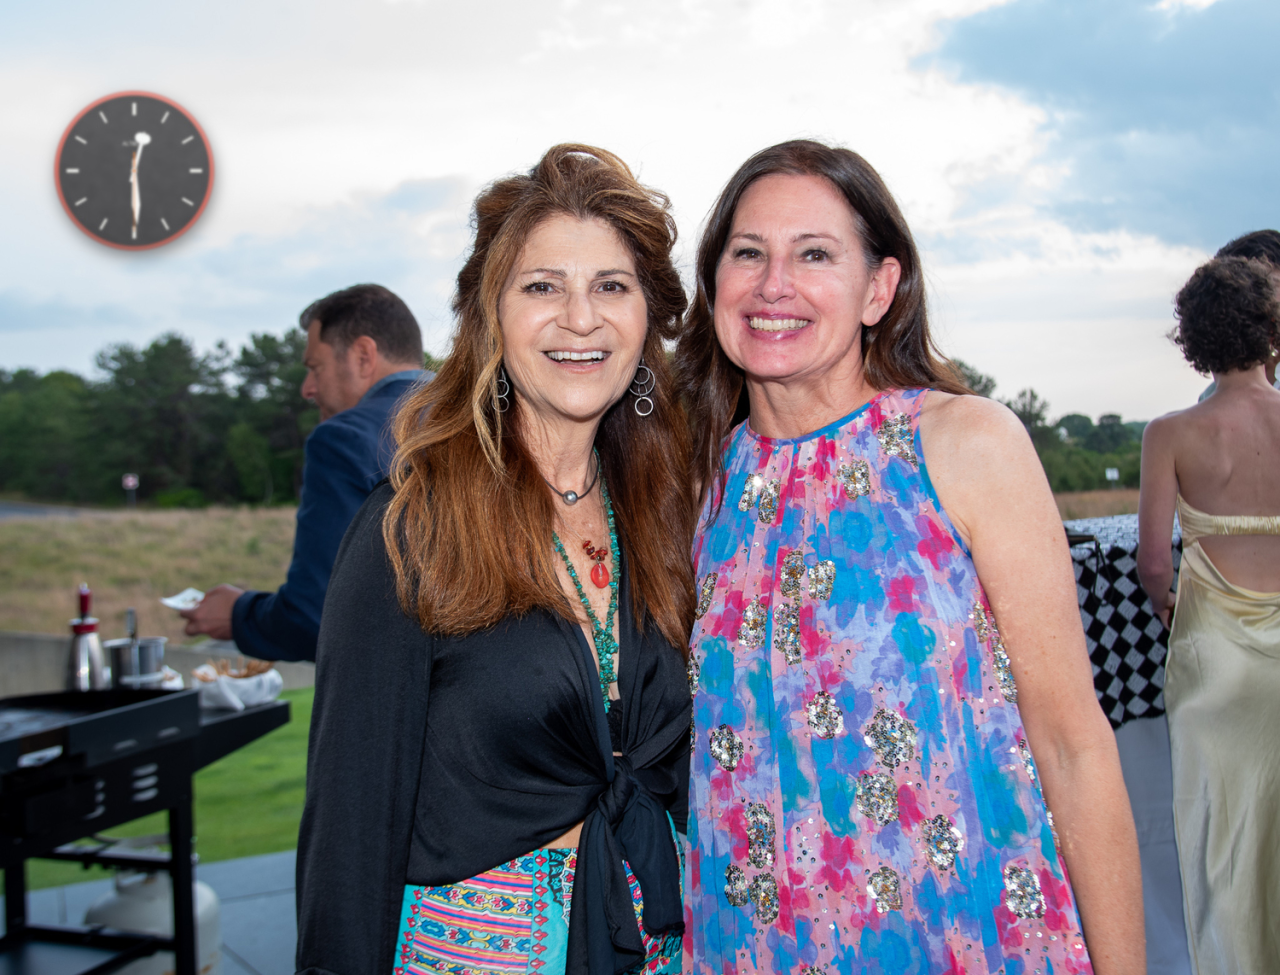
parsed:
12:29:30
